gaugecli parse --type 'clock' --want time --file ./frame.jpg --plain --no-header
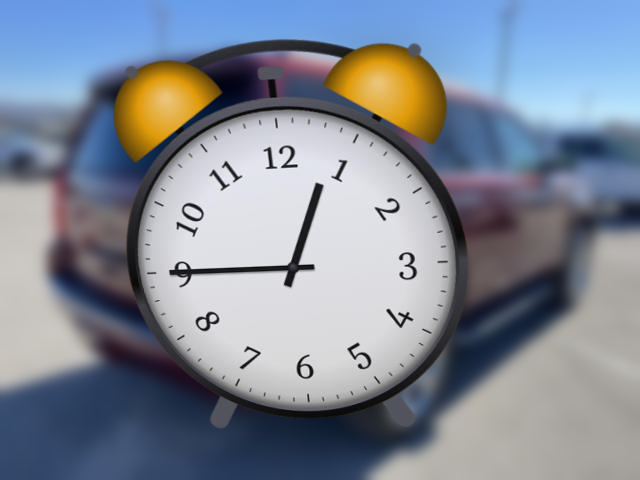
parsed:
12:45
